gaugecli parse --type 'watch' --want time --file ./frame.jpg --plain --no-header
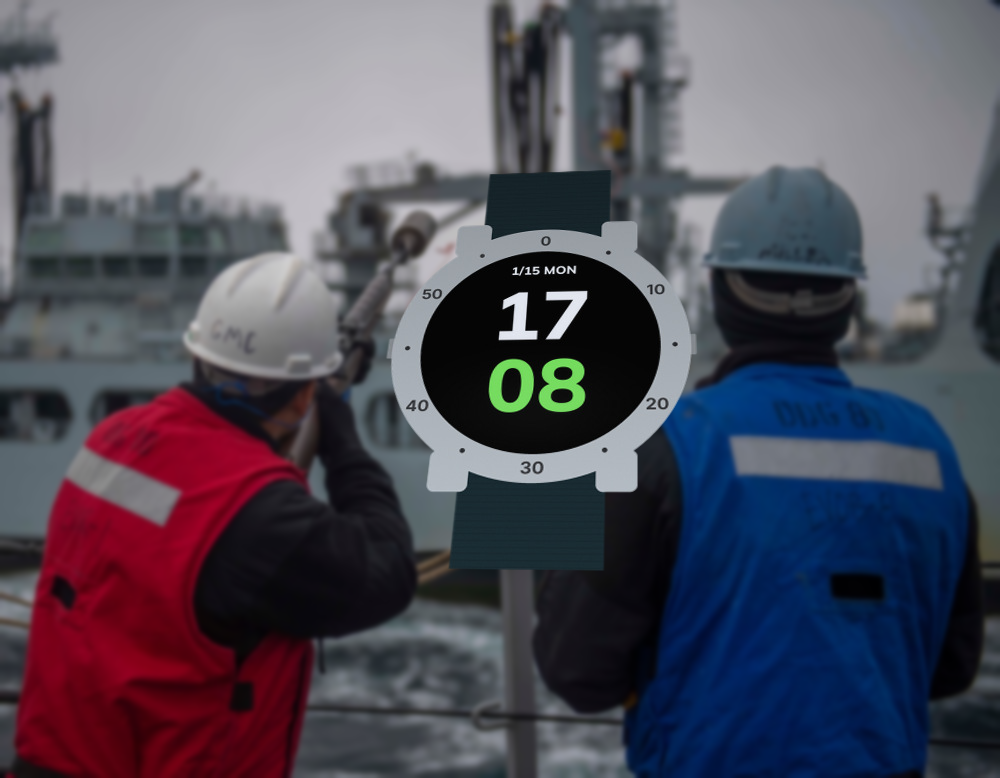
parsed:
17:08
